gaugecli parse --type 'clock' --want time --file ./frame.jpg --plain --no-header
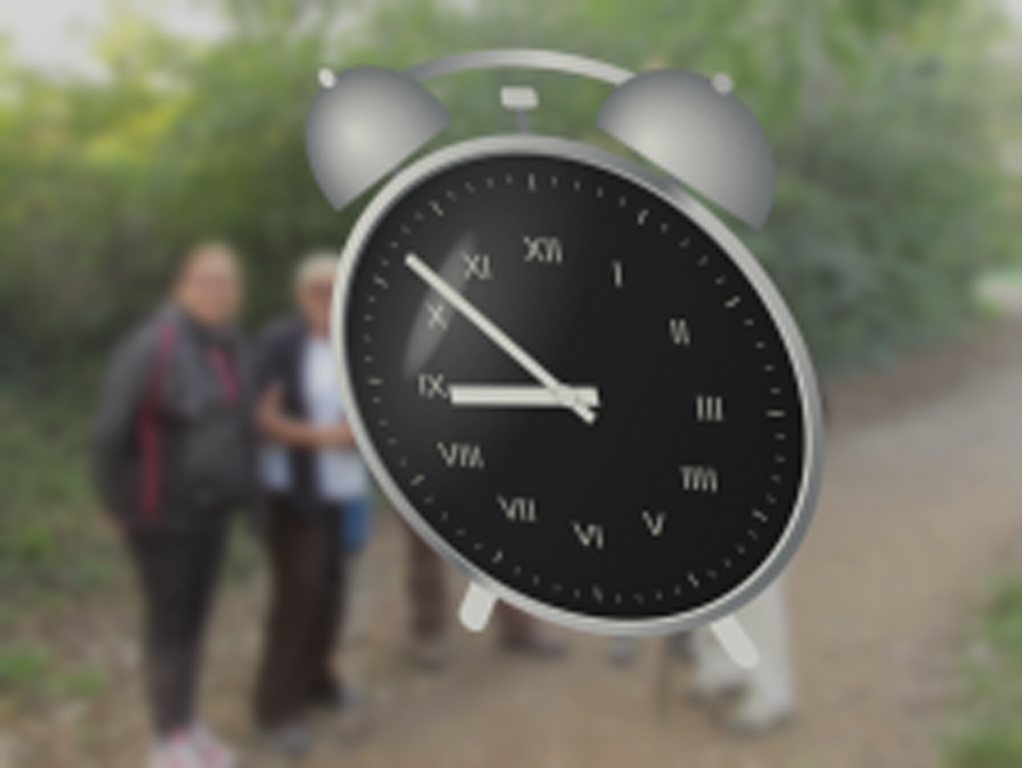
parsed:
8:52
